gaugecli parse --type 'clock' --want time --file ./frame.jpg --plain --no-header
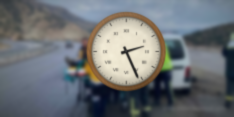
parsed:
2:26
